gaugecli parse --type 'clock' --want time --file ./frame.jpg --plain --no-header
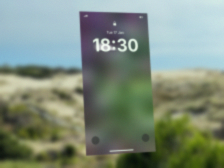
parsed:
18:30
